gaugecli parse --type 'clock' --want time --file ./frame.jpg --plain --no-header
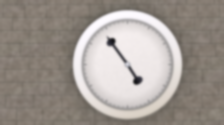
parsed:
4:54
